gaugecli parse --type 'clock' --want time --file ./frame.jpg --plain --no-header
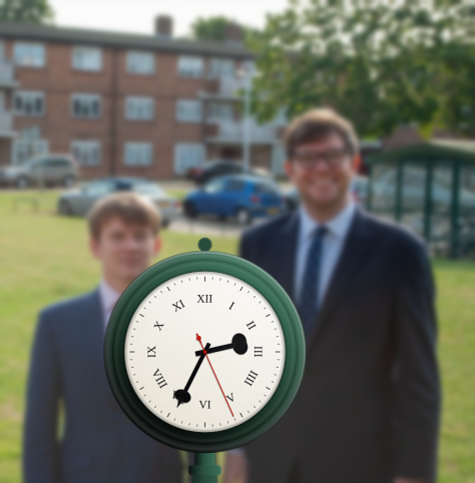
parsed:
2:34:26
